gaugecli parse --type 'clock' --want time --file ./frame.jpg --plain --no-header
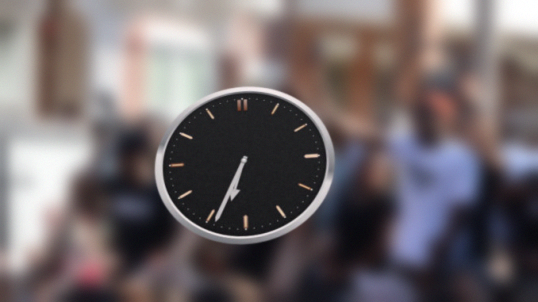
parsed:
6:34
